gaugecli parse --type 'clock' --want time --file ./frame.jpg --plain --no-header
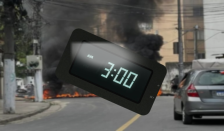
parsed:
3:00
